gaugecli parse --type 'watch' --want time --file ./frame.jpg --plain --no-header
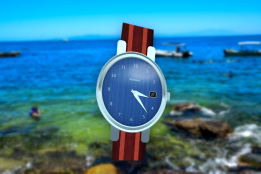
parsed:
3:23
